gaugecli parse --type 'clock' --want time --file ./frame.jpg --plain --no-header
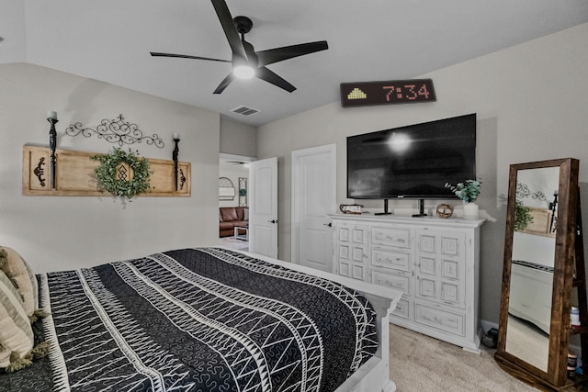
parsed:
7:34
